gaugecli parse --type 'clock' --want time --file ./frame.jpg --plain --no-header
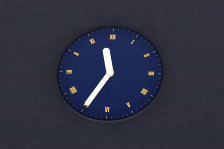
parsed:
11:35
